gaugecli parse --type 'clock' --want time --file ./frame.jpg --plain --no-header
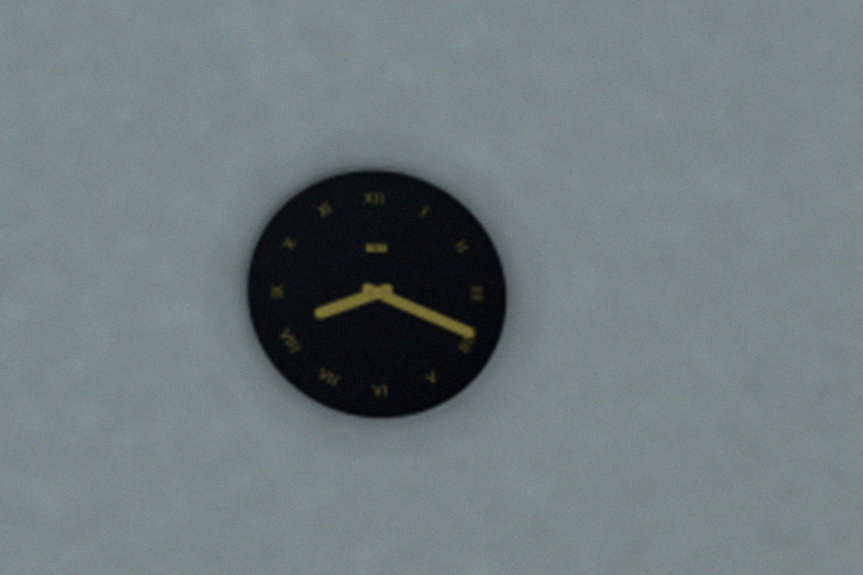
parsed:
8:19
